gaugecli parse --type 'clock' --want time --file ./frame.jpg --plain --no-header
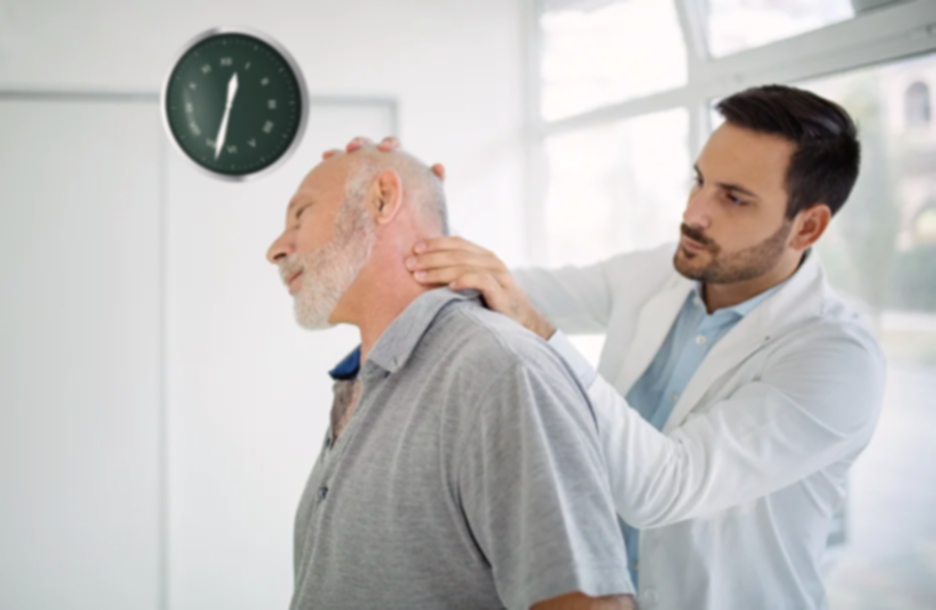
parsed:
12:33
